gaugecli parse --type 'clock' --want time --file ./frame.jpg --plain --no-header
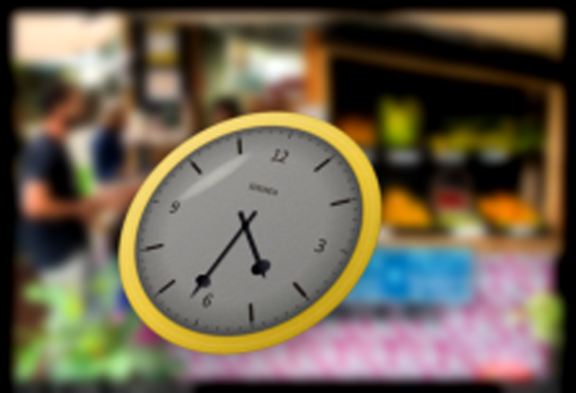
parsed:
4:32
